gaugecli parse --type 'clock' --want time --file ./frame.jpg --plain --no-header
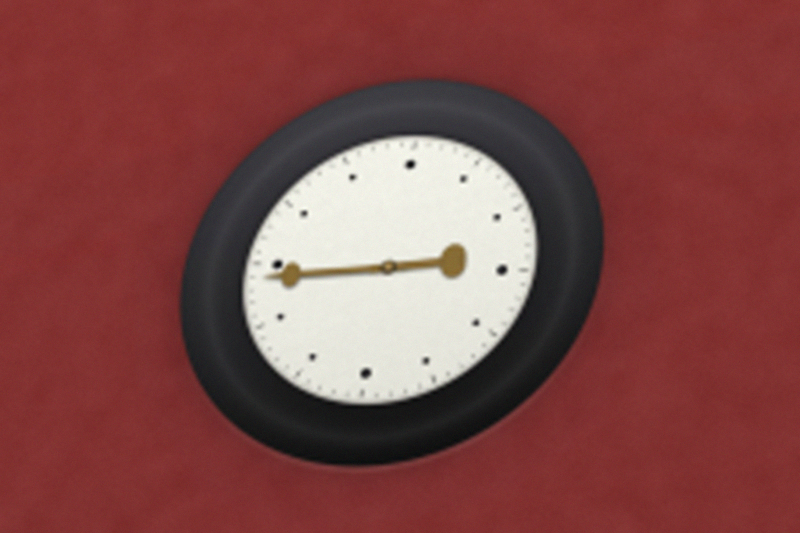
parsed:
2:44
